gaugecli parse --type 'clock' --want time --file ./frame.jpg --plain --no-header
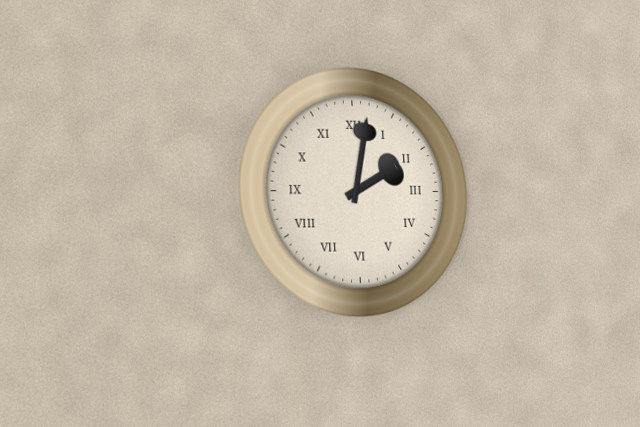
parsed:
2:02
